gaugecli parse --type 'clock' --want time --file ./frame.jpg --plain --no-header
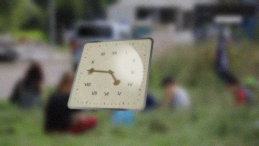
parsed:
4:46
